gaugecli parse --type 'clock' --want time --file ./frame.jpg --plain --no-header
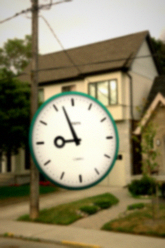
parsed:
8:57
